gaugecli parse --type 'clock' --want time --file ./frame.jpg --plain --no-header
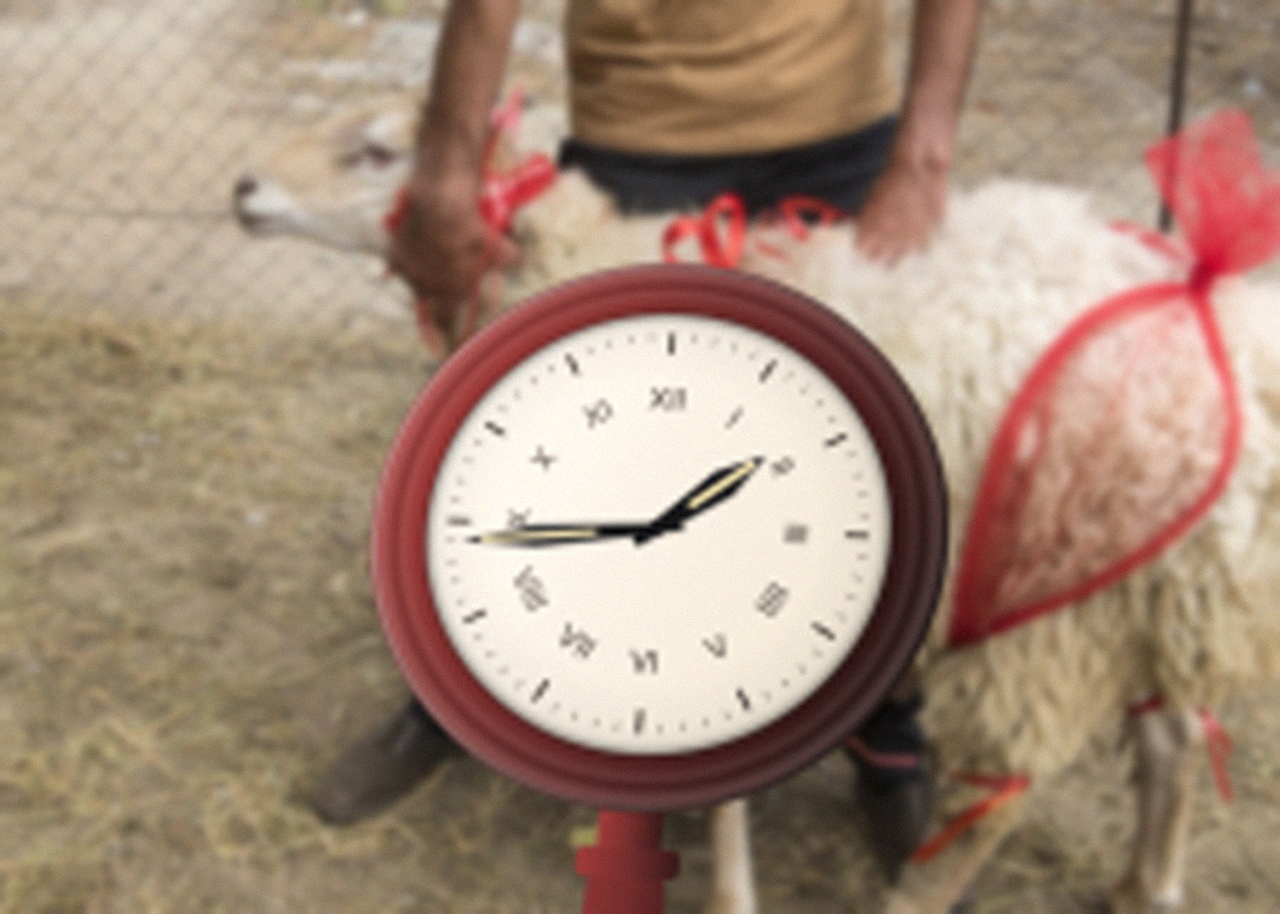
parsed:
1:44
